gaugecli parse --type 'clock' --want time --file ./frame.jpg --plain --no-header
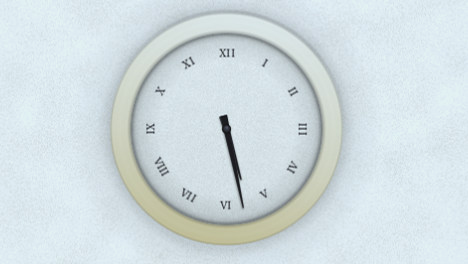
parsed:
5:28
